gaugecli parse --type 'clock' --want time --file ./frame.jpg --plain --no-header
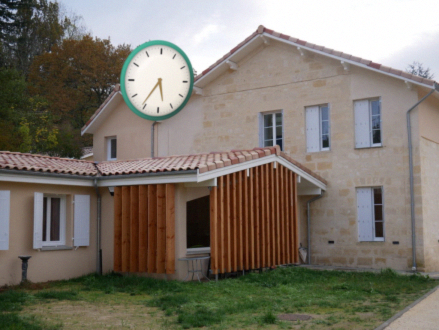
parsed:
5:36
